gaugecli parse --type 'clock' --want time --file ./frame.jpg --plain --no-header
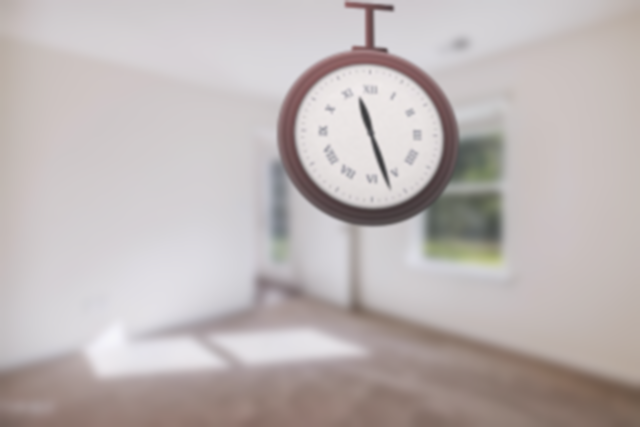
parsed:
11:27
